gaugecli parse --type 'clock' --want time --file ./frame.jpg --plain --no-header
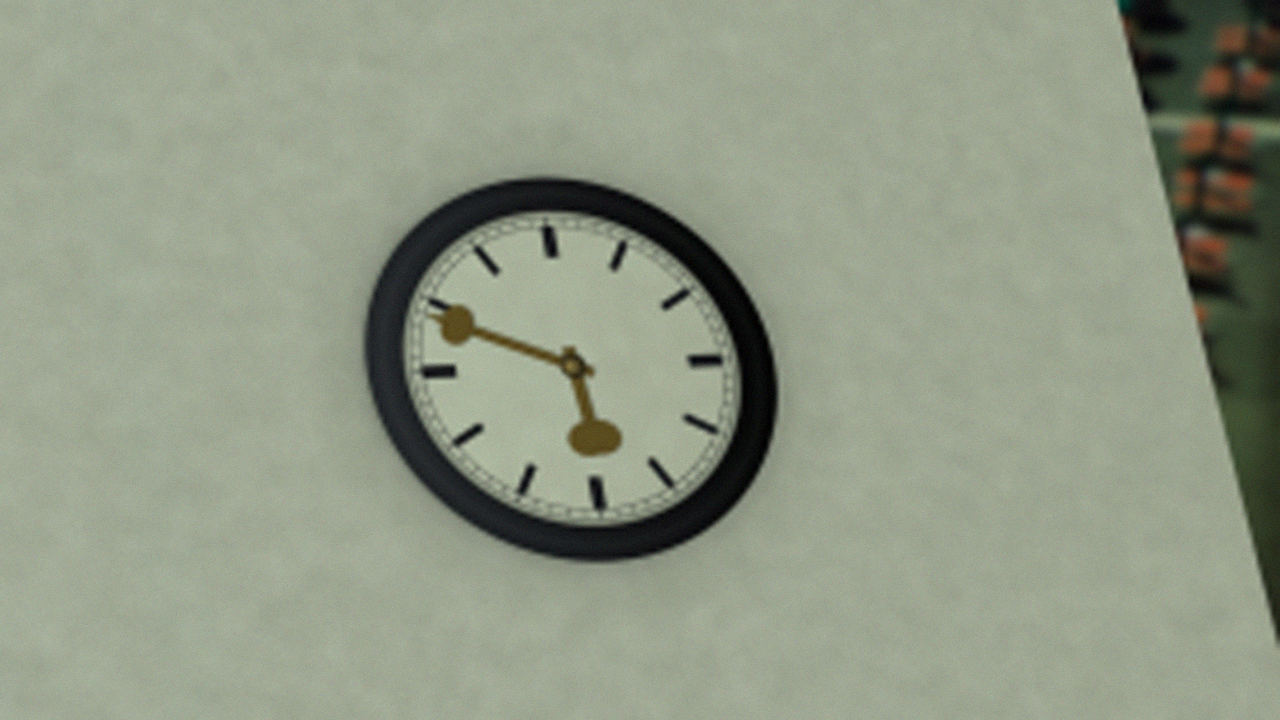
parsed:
5:49
